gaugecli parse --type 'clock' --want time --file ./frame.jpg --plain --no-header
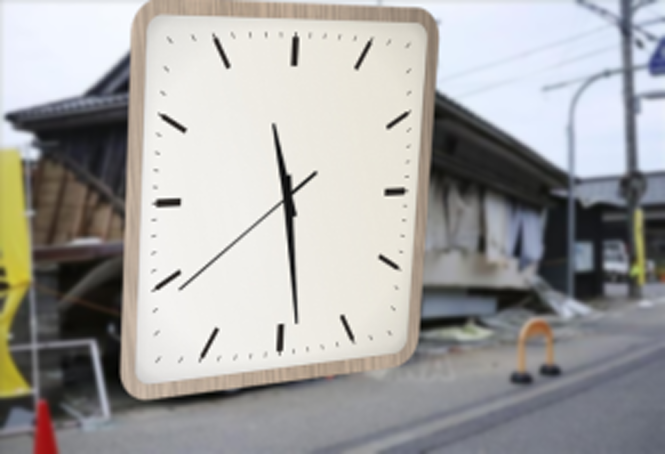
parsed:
11:28:39
